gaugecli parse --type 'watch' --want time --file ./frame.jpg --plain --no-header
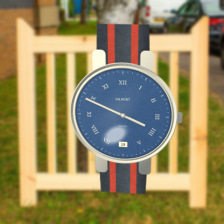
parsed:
3:49
